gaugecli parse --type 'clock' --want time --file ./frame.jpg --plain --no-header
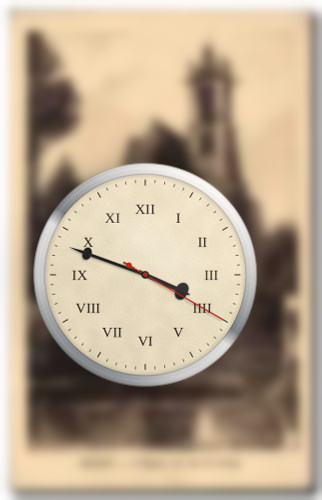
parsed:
3:48:20
